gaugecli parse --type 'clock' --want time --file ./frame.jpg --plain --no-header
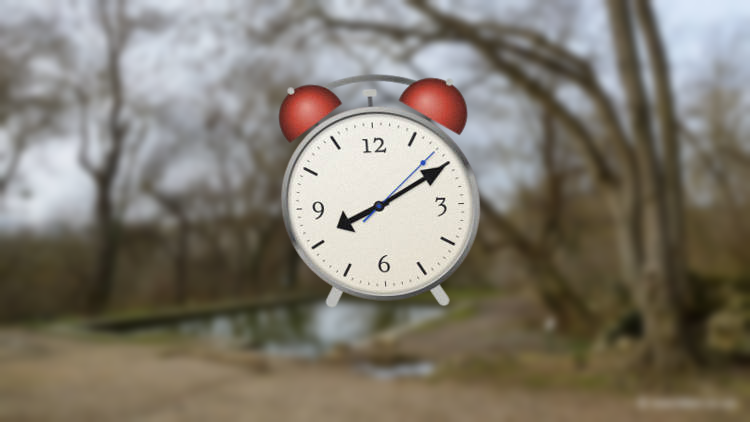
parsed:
8:10:08
